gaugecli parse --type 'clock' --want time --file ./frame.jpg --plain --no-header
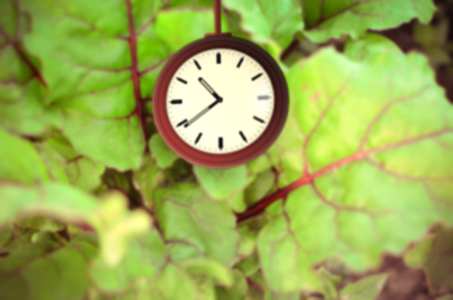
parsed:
10:39
